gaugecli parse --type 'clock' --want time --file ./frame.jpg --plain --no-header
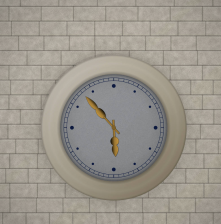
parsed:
5:53
